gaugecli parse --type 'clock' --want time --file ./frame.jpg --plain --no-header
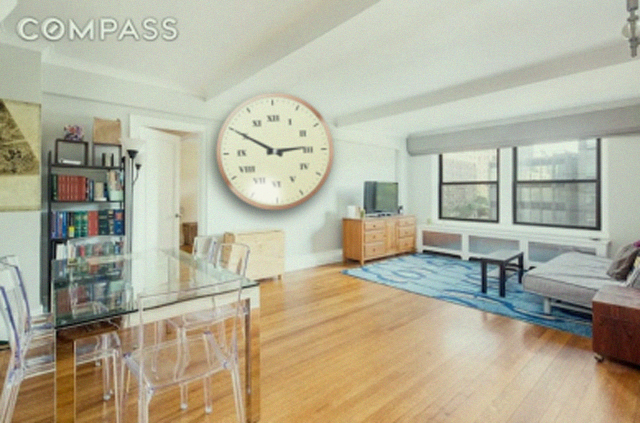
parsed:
2:50
